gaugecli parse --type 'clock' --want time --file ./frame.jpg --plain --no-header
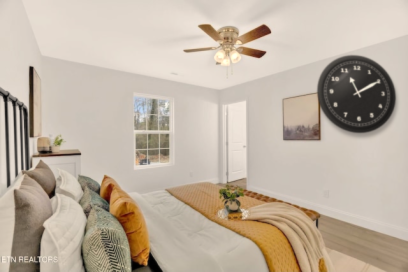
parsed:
11:10
